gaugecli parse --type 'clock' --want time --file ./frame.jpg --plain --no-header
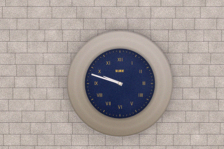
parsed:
9:48
